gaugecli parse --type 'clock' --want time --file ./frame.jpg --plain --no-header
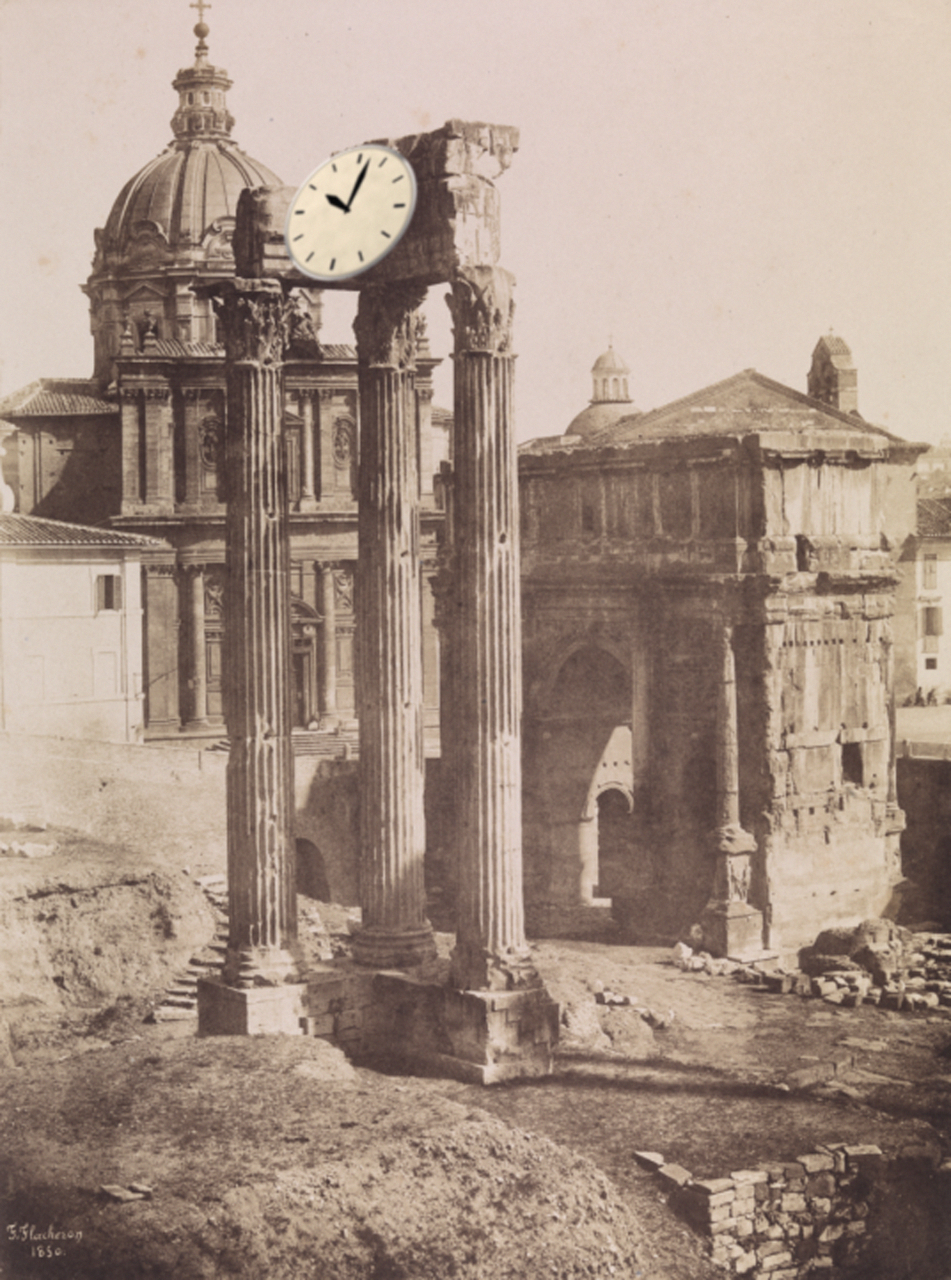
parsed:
10:02
